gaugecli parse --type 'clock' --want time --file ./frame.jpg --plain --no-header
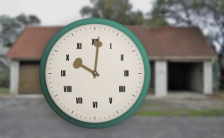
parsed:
10:01
